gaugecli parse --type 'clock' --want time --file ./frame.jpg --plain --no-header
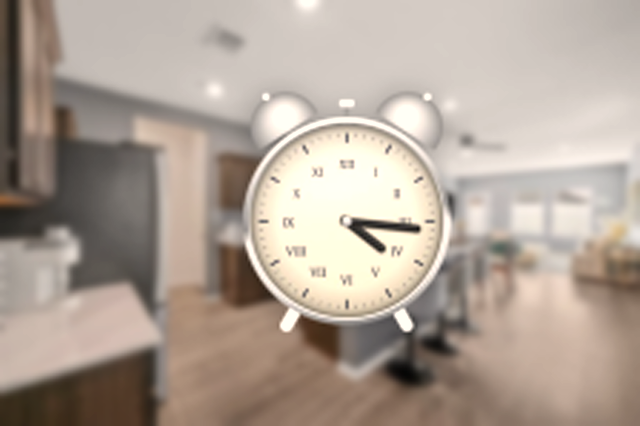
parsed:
4:16
